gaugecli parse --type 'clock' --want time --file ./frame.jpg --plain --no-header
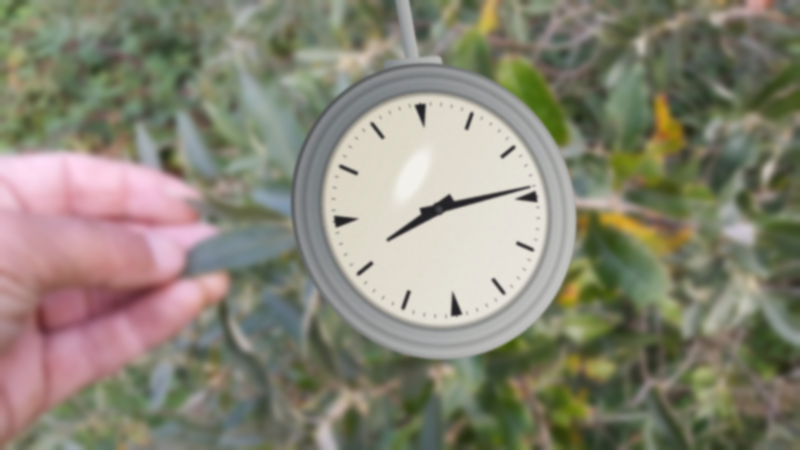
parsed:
8:14
